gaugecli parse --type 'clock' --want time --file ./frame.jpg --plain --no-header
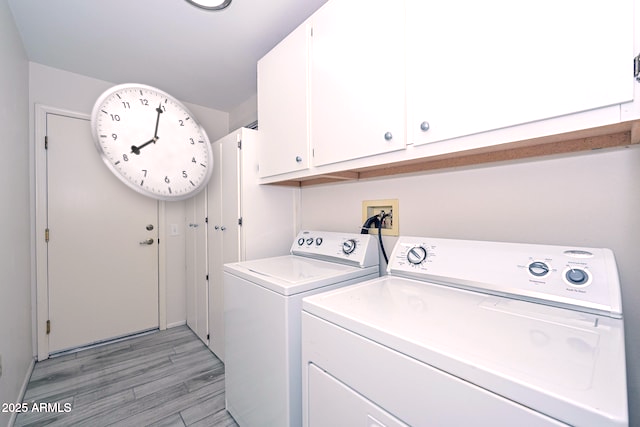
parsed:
8:04
